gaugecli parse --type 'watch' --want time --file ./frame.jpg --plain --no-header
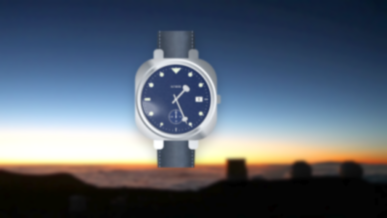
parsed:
1:26
